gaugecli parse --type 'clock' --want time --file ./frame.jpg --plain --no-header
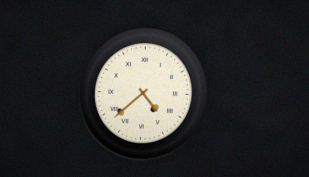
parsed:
4:38
